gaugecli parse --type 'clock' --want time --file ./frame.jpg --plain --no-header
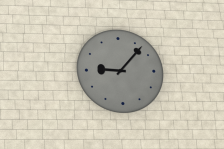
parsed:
9:07
